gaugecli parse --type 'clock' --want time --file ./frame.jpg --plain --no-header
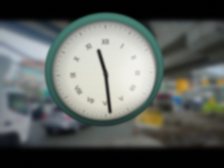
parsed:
11:29
